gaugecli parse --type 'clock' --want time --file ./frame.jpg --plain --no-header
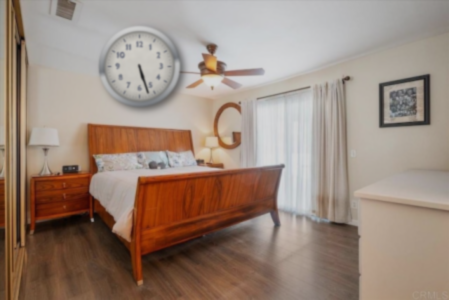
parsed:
5:27
